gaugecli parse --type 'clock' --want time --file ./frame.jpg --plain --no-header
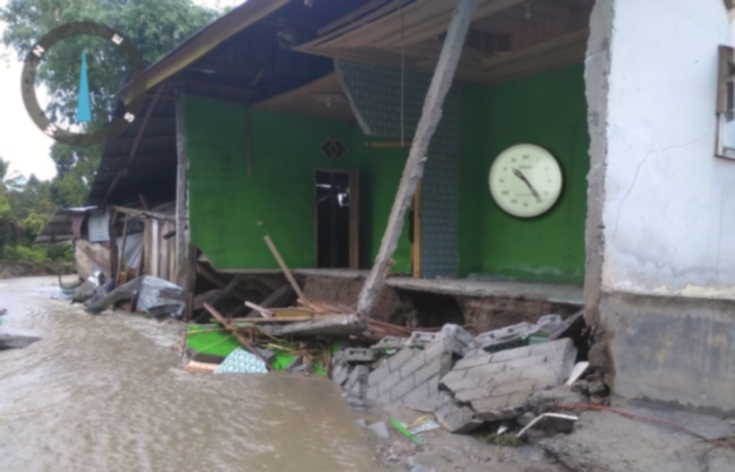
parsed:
10:24
